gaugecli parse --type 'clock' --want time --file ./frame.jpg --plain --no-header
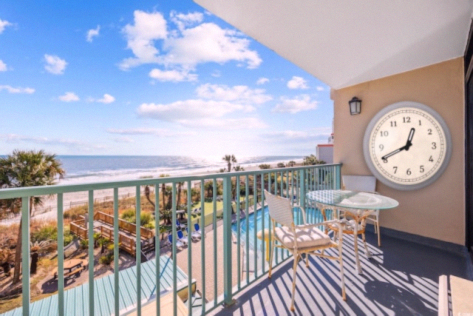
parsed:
12:41
